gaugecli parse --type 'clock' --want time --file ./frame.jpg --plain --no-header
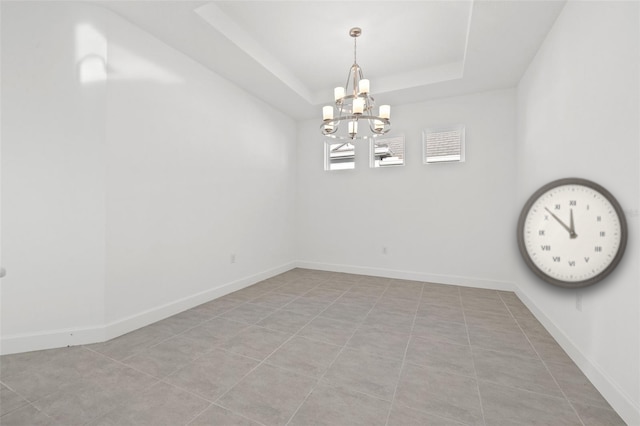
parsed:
11:52
